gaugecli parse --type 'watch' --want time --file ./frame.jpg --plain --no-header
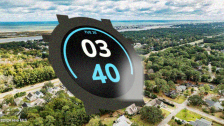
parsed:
3:40
